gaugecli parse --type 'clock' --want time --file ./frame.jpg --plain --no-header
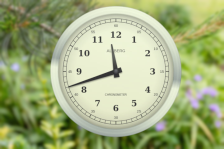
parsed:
11:42
